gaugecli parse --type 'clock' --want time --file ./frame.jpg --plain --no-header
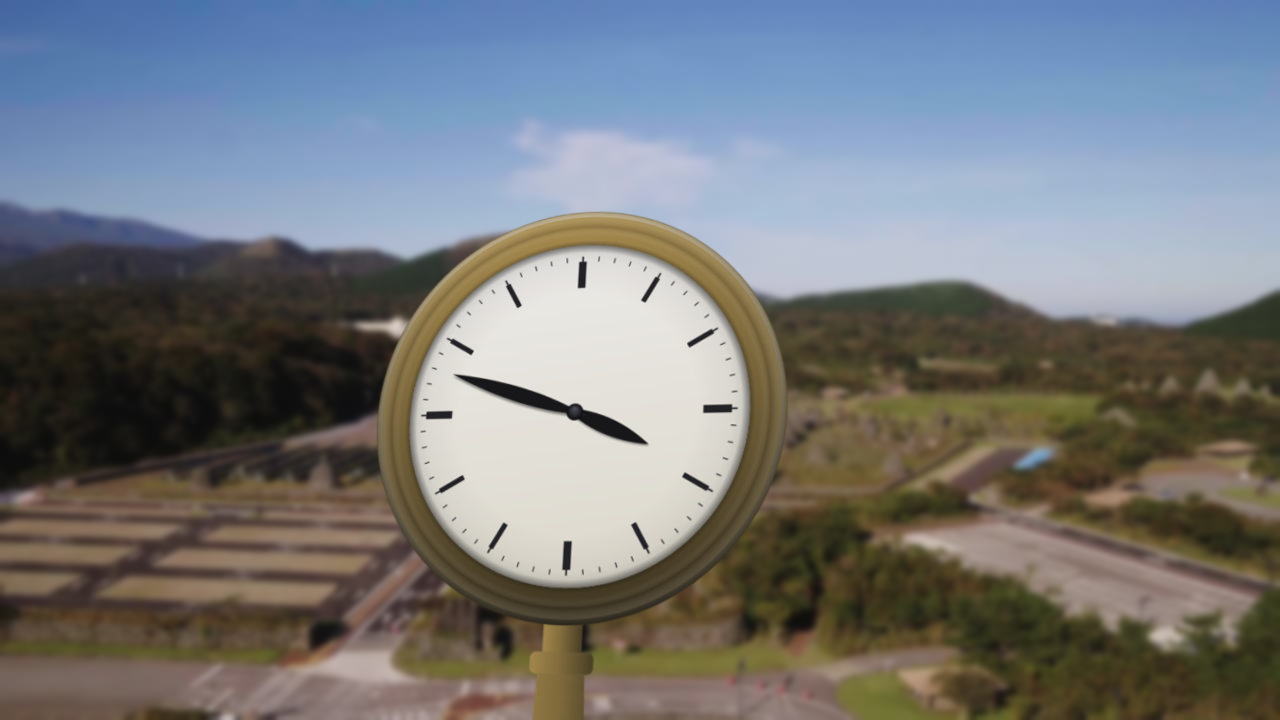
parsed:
3:48
